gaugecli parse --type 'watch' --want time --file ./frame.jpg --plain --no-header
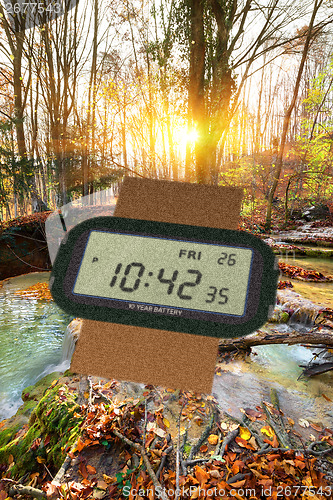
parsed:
10:42:35
